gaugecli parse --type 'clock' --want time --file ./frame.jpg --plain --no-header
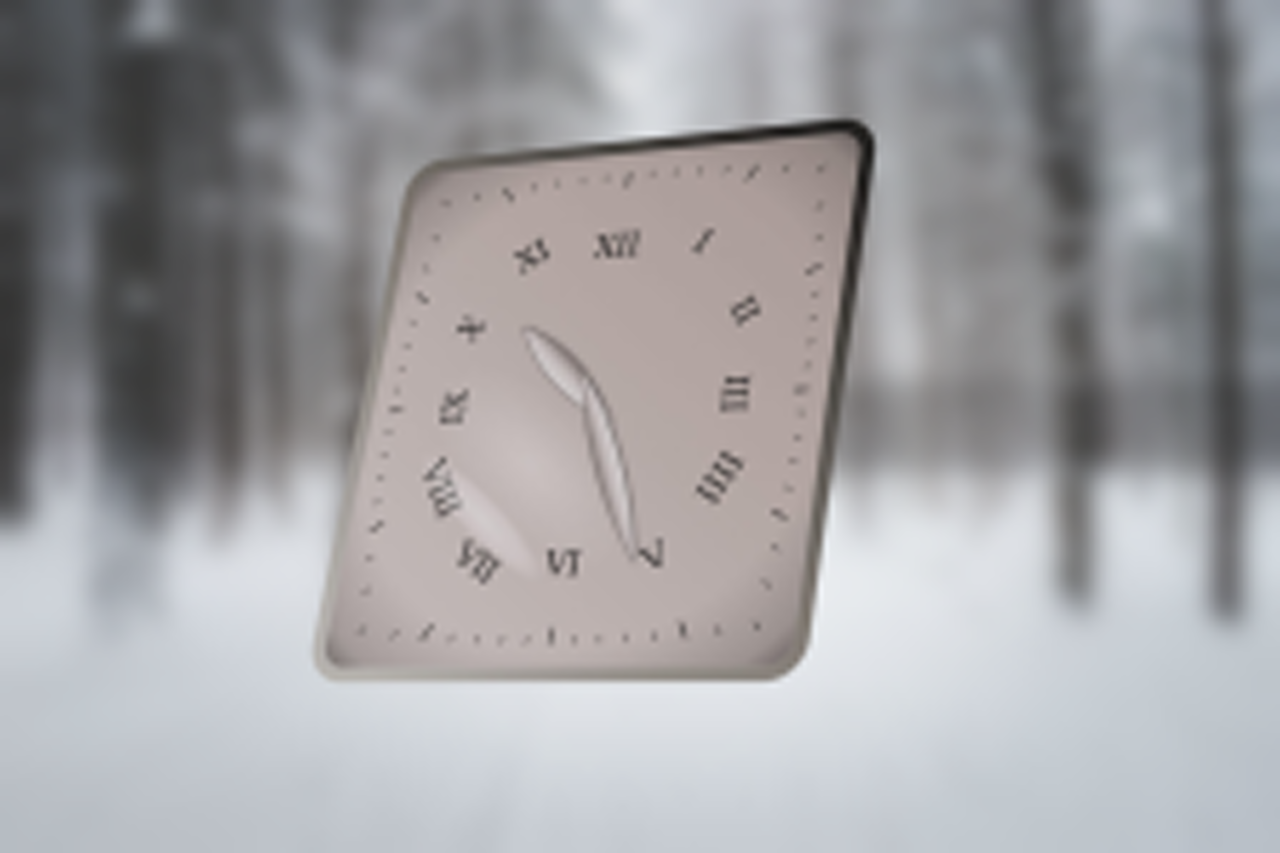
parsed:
10:26
